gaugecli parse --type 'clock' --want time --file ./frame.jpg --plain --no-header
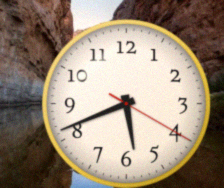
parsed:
5:41:20
